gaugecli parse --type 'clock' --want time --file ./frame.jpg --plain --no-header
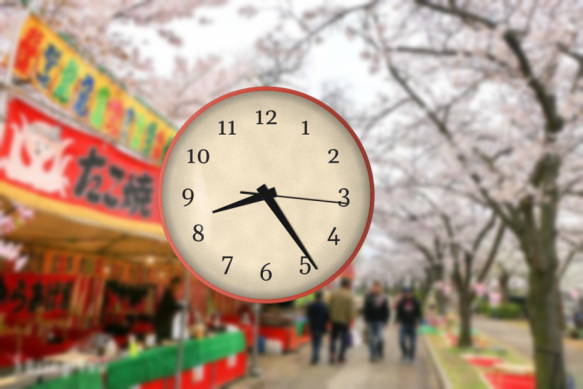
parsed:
8:24:16
